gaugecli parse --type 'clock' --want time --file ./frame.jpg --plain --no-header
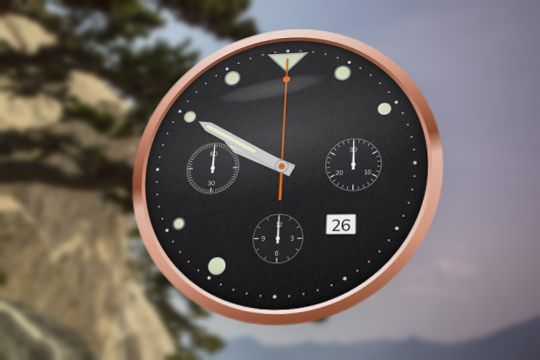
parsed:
9:50
